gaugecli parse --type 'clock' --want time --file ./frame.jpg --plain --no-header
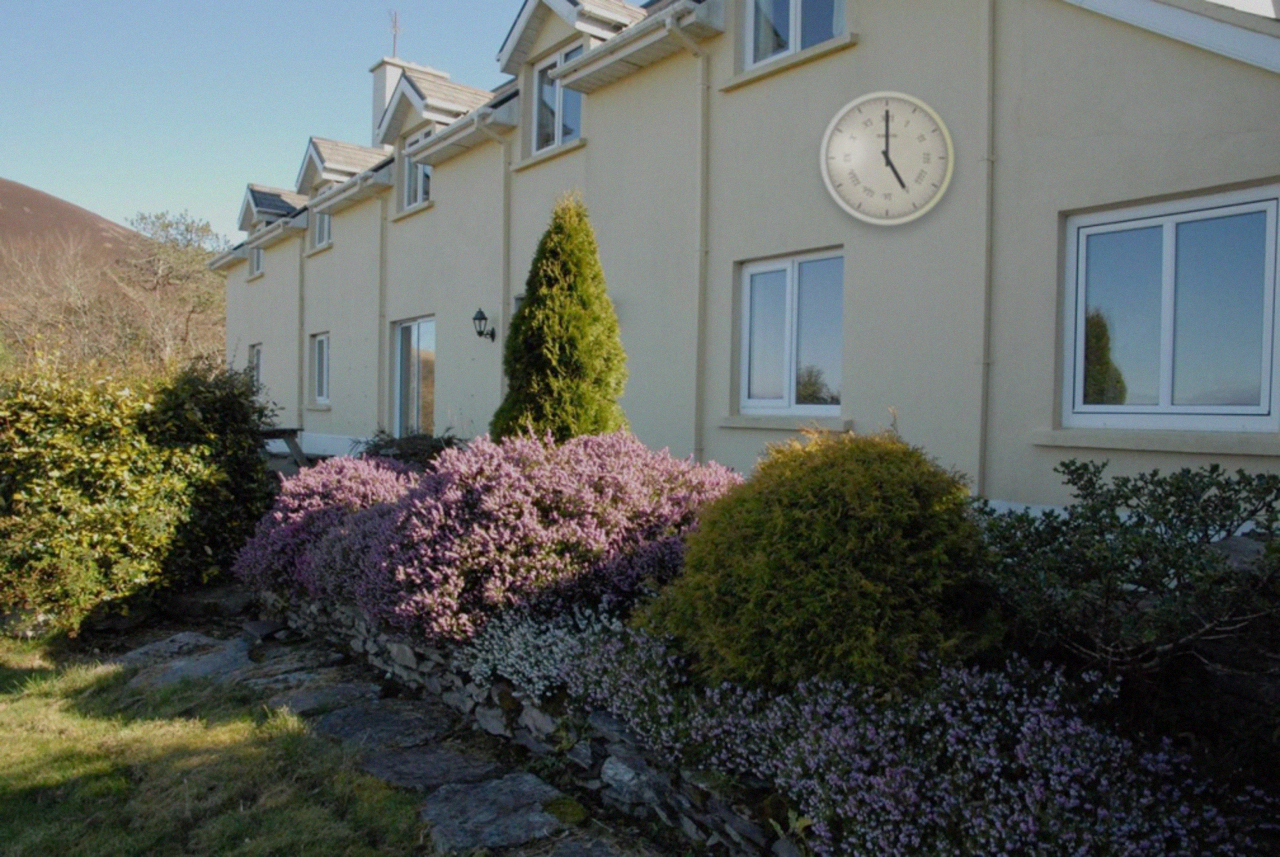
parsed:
5:00
